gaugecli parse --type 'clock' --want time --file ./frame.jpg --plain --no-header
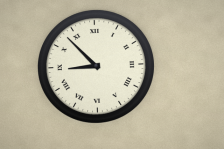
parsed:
8:53
